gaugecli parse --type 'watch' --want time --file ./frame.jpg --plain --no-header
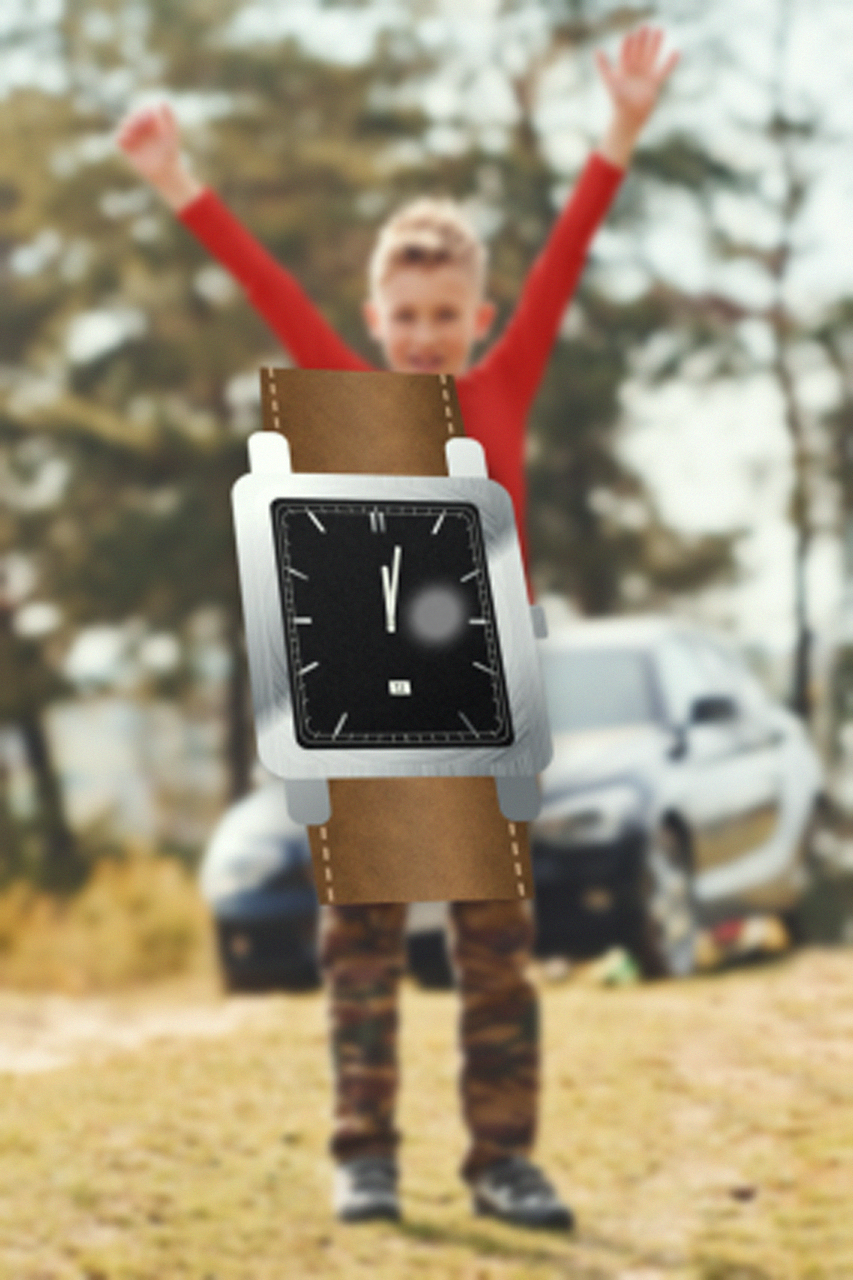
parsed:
12:02
